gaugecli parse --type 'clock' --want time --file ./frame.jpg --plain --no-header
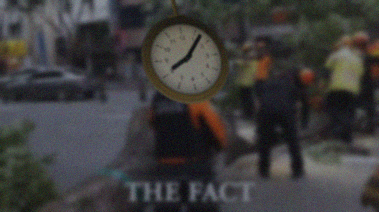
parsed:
8:07
